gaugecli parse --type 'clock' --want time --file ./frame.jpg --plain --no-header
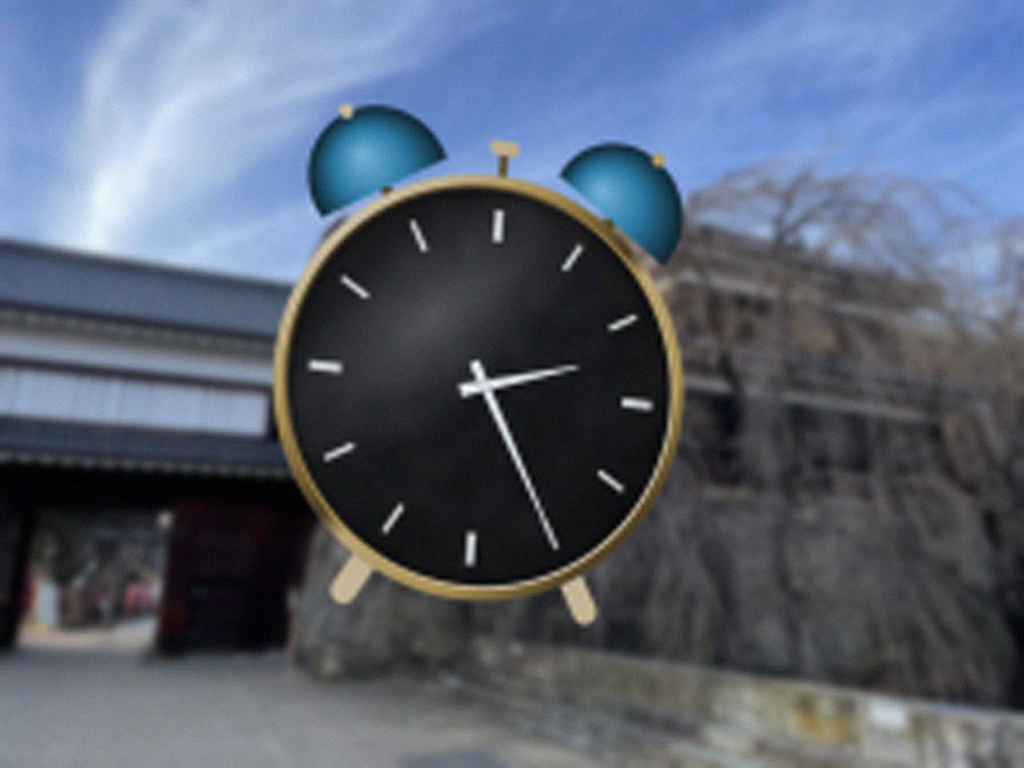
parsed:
2:25
